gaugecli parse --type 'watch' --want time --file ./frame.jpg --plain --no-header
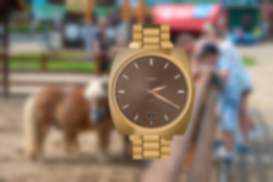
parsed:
2:20
